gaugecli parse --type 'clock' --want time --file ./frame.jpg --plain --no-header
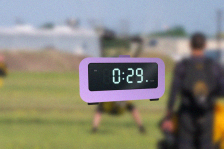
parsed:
0:29
